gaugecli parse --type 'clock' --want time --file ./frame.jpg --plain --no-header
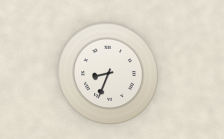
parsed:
8:34
